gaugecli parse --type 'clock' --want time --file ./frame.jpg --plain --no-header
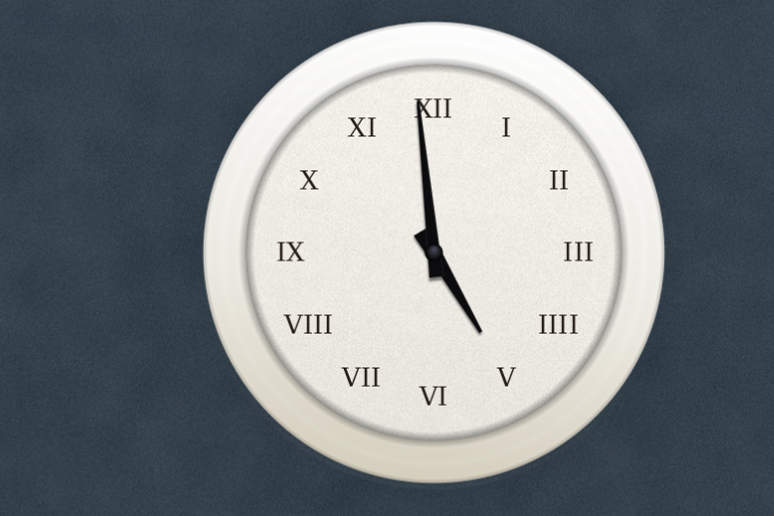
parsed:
4:59
